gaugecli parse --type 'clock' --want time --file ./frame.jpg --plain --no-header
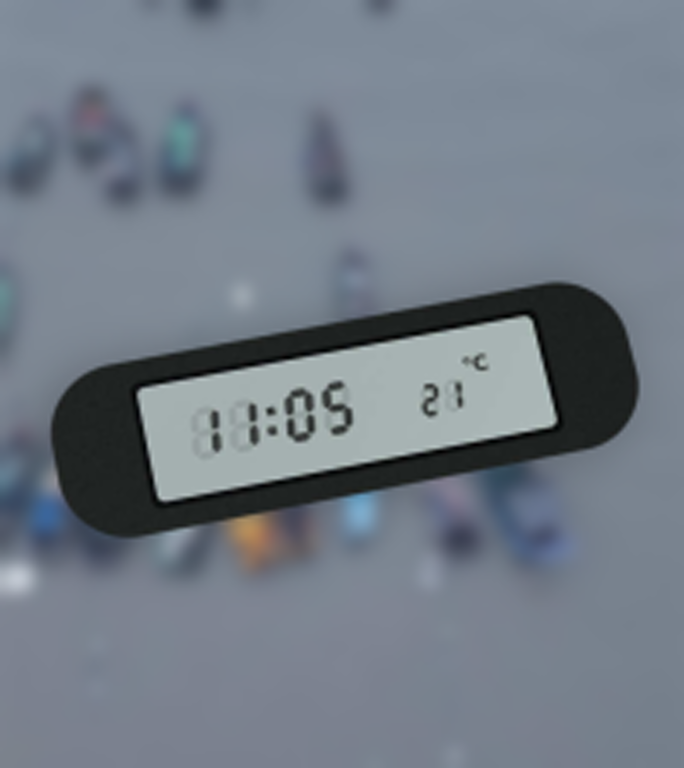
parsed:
11:05
